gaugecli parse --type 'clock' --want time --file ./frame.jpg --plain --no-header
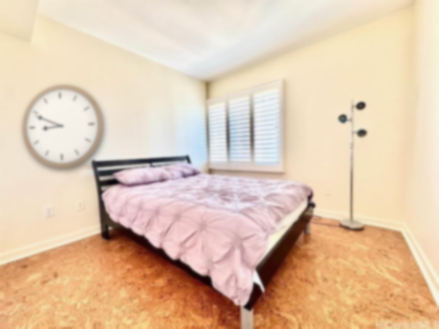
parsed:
8:49
